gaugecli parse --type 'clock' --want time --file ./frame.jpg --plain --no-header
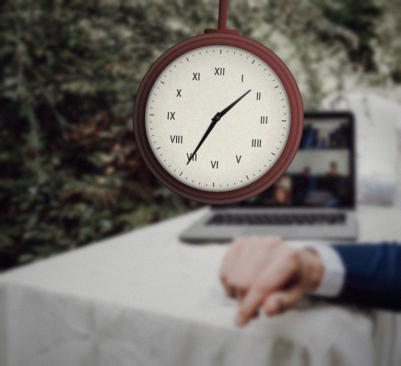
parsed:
1:35
